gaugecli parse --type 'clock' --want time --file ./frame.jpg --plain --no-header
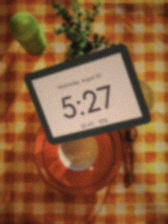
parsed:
5:27
